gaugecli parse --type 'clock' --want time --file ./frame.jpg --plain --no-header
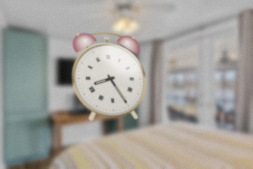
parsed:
8:25
